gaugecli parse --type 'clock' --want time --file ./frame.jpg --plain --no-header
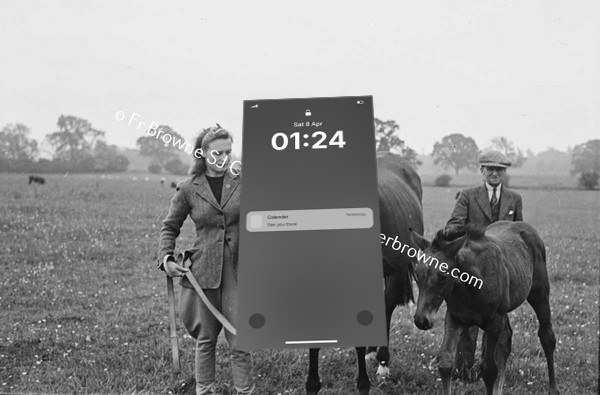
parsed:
1:24
